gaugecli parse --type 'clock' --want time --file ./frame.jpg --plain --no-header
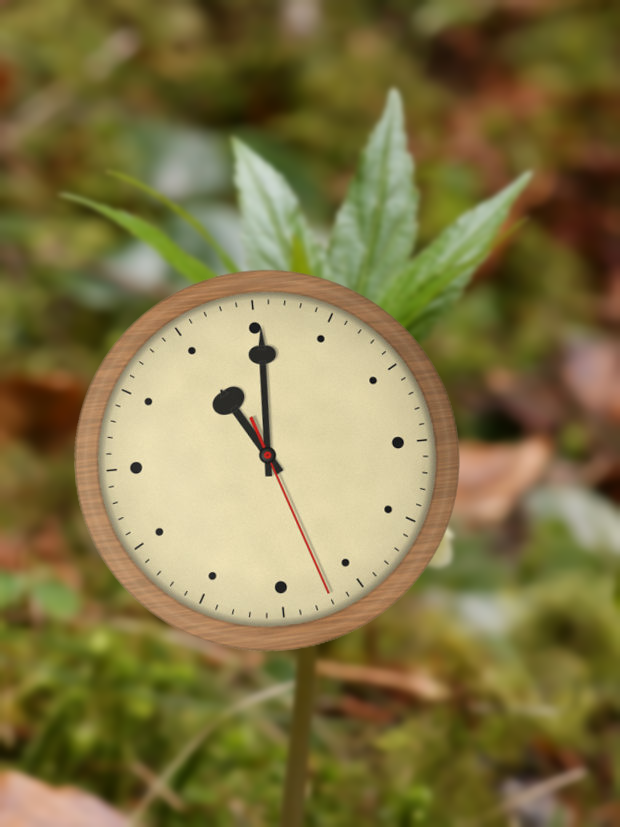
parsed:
11:00:27
